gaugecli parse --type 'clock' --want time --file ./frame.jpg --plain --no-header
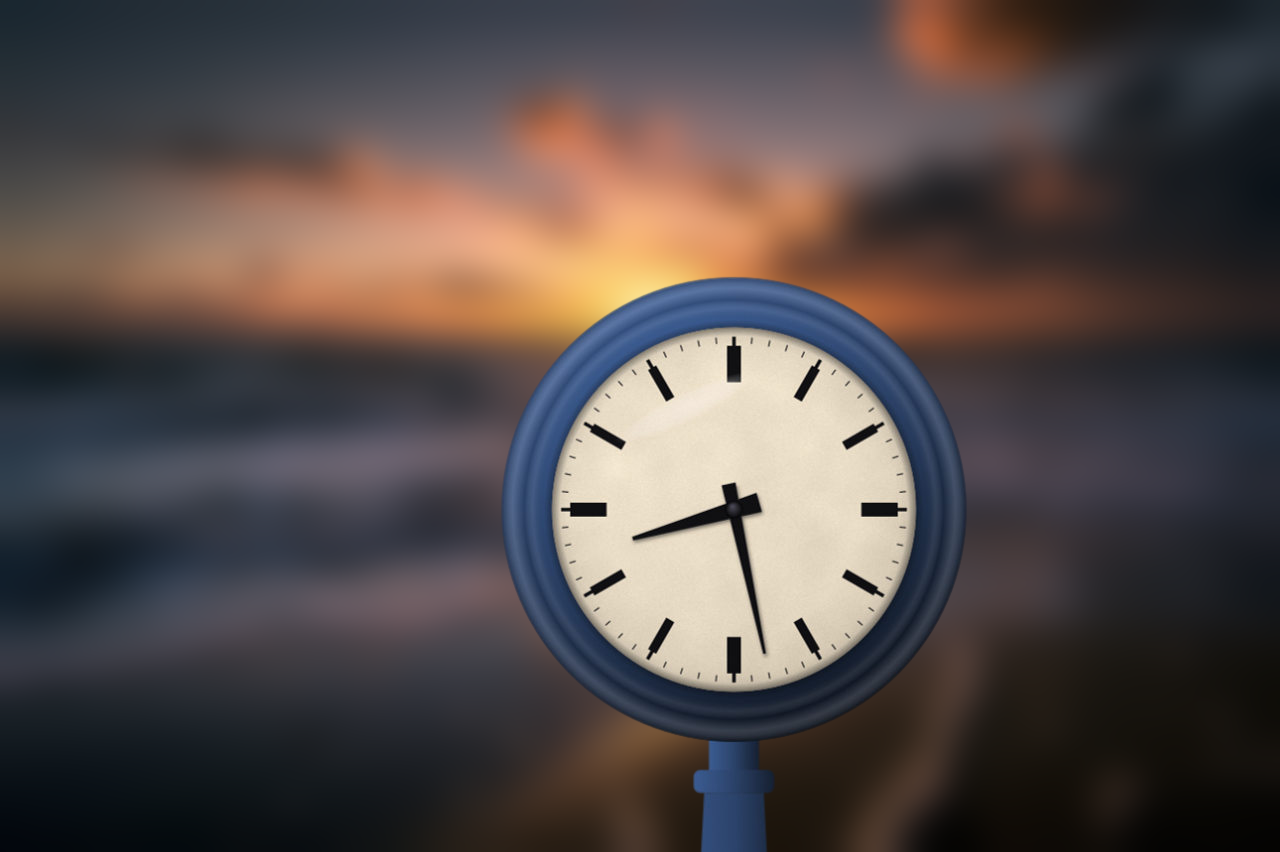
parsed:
8:28
